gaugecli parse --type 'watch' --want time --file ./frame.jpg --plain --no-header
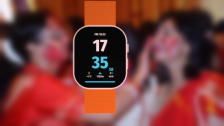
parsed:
17:35
